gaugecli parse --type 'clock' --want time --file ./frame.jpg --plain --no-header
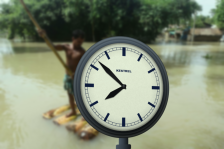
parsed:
7:52
